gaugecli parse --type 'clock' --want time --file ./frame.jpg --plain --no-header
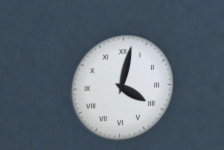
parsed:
4:02
